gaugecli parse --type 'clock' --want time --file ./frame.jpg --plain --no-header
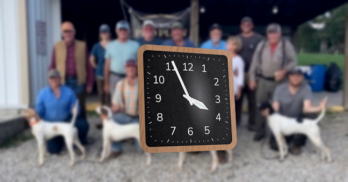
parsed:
3:56
